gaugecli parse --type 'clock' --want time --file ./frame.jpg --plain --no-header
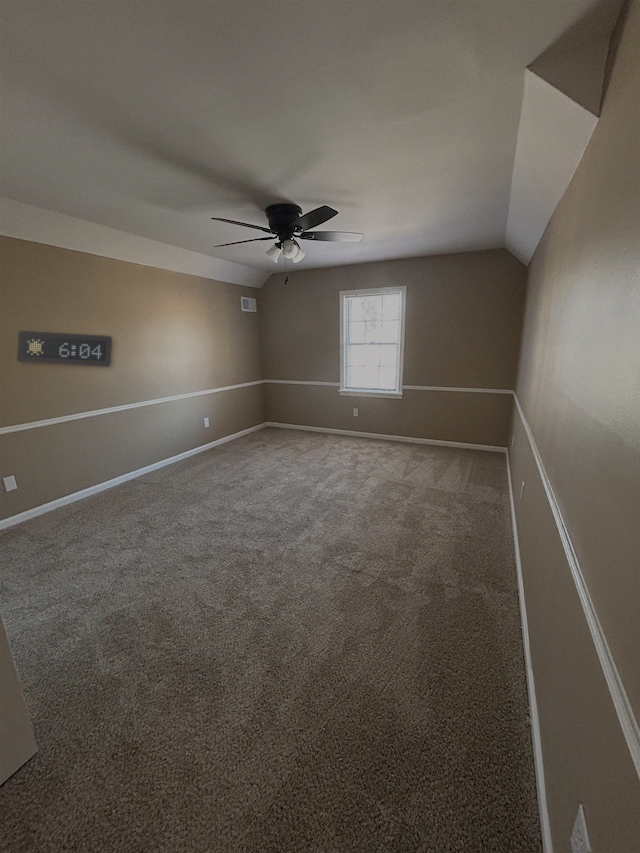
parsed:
6:04
